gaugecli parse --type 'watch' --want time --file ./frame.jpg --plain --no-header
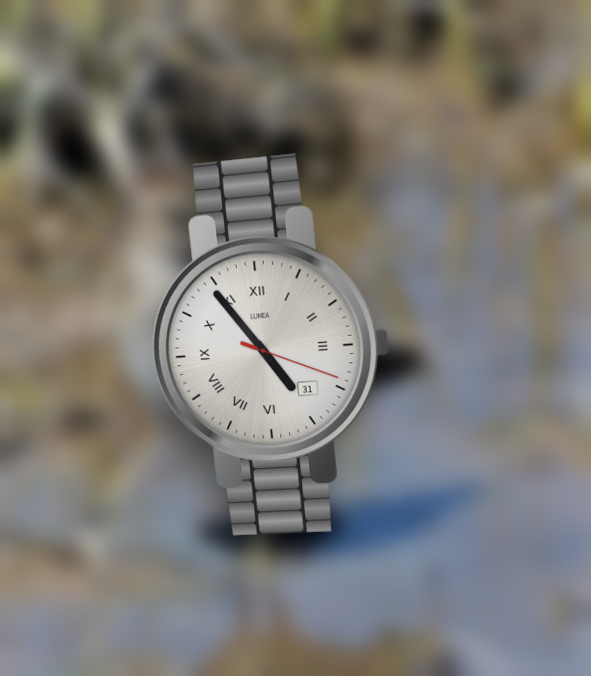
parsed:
4:54:19
